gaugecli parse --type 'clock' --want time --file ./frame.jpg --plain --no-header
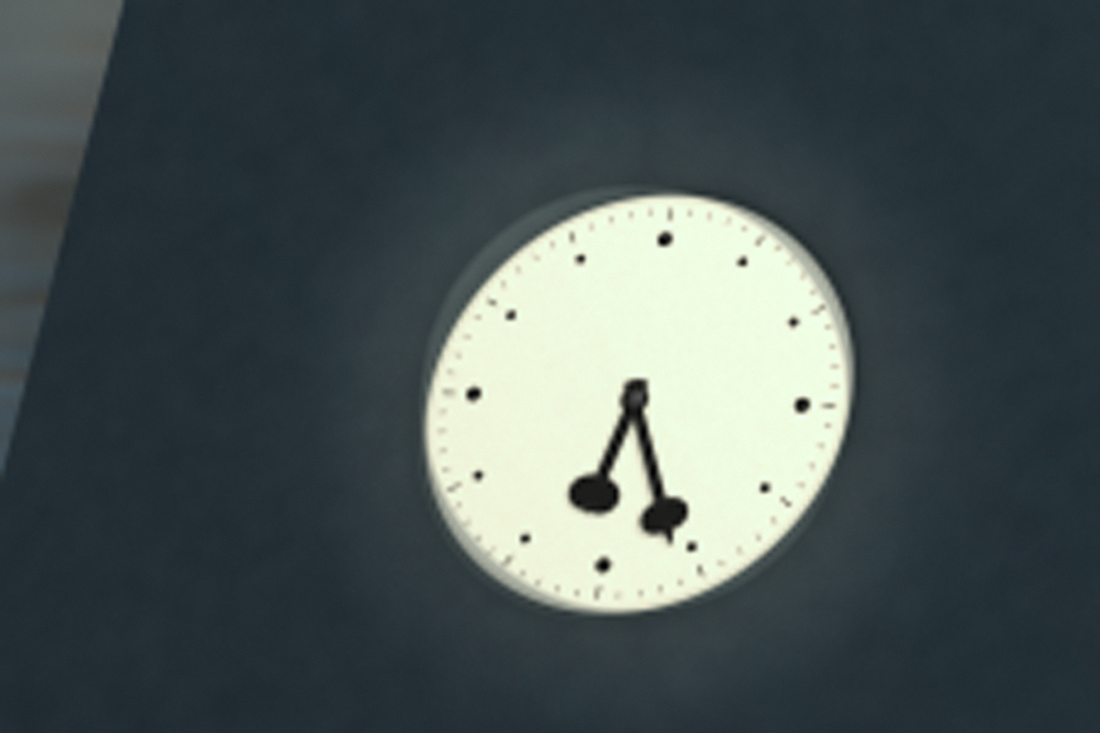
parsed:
6:26
